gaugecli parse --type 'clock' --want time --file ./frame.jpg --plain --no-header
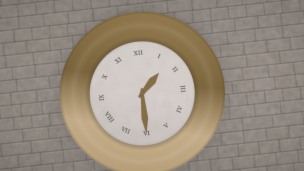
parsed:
1:30
